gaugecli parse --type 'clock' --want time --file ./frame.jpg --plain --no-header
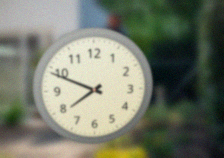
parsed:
7:49
